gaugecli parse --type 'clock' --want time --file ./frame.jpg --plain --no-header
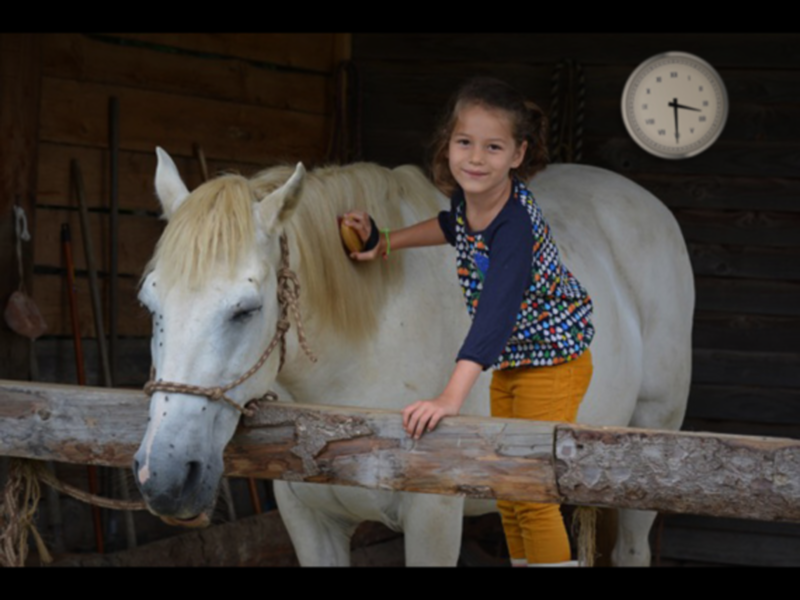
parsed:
3:30
